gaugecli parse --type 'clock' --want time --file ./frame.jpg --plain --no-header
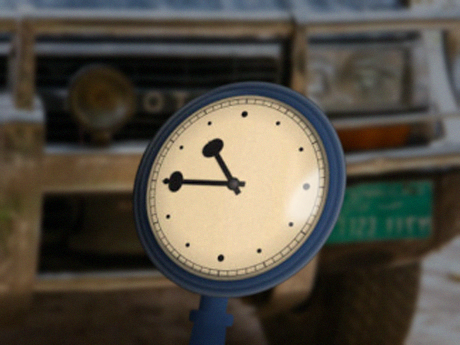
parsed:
10:45
